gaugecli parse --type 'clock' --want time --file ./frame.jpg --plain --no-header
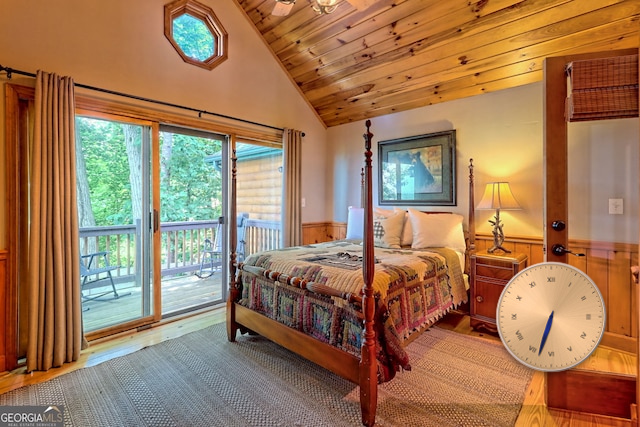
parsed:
6:33
